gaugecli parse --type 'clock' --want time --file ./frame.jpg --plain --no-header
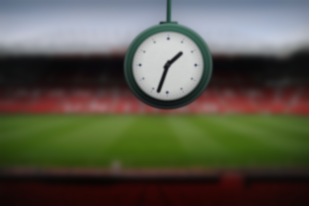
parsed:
1:33
